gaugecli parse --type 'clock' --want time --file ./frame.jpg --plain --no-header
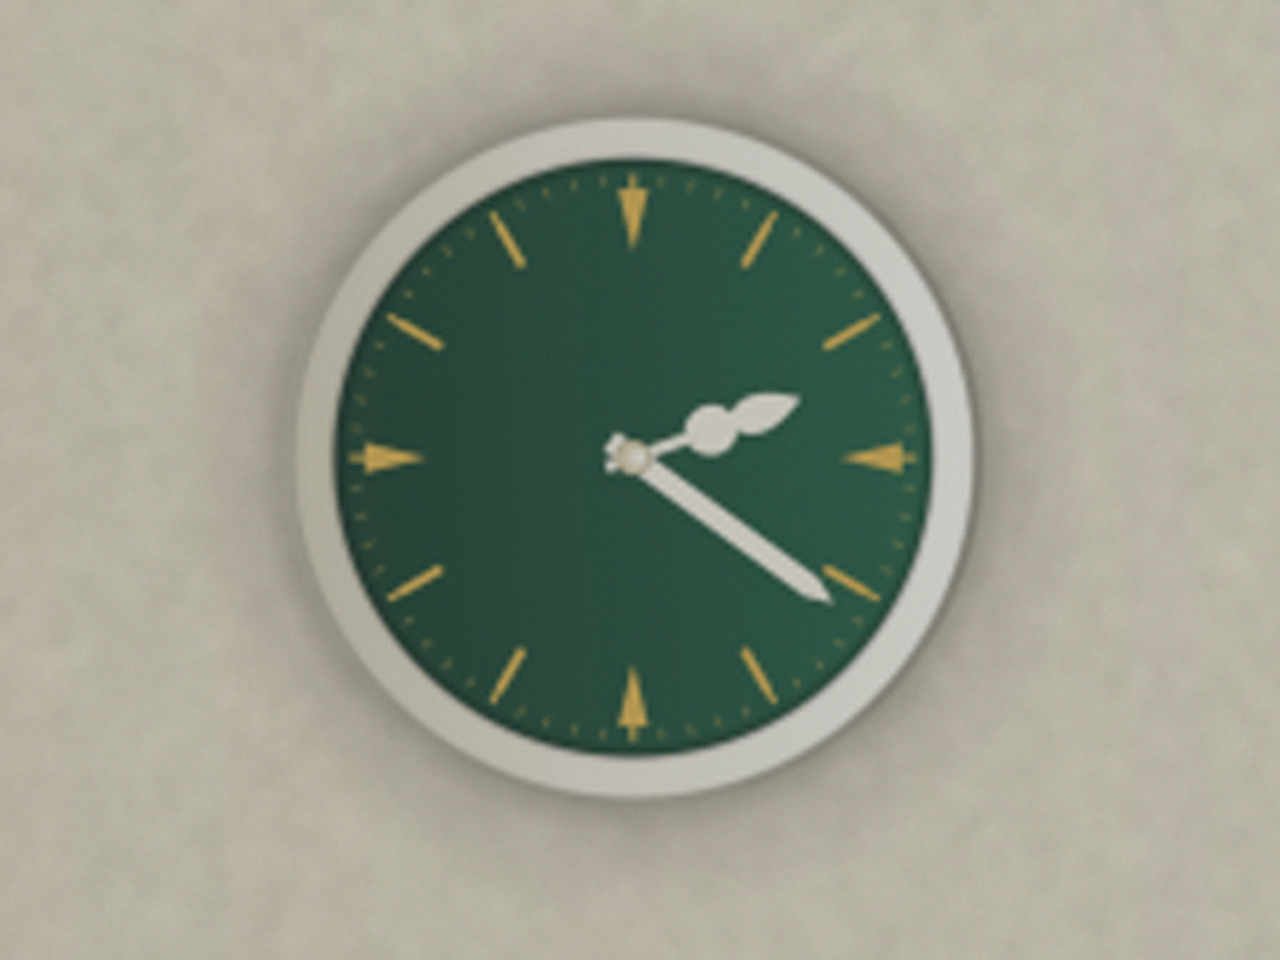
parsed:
2:21
